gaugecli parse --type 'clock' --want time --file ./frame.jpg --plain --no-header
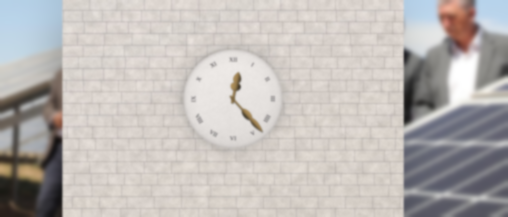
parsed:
12:23
